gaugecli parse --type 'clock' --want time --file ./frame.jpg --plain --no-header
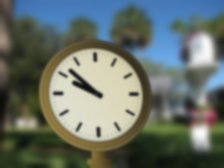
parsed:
9:52
